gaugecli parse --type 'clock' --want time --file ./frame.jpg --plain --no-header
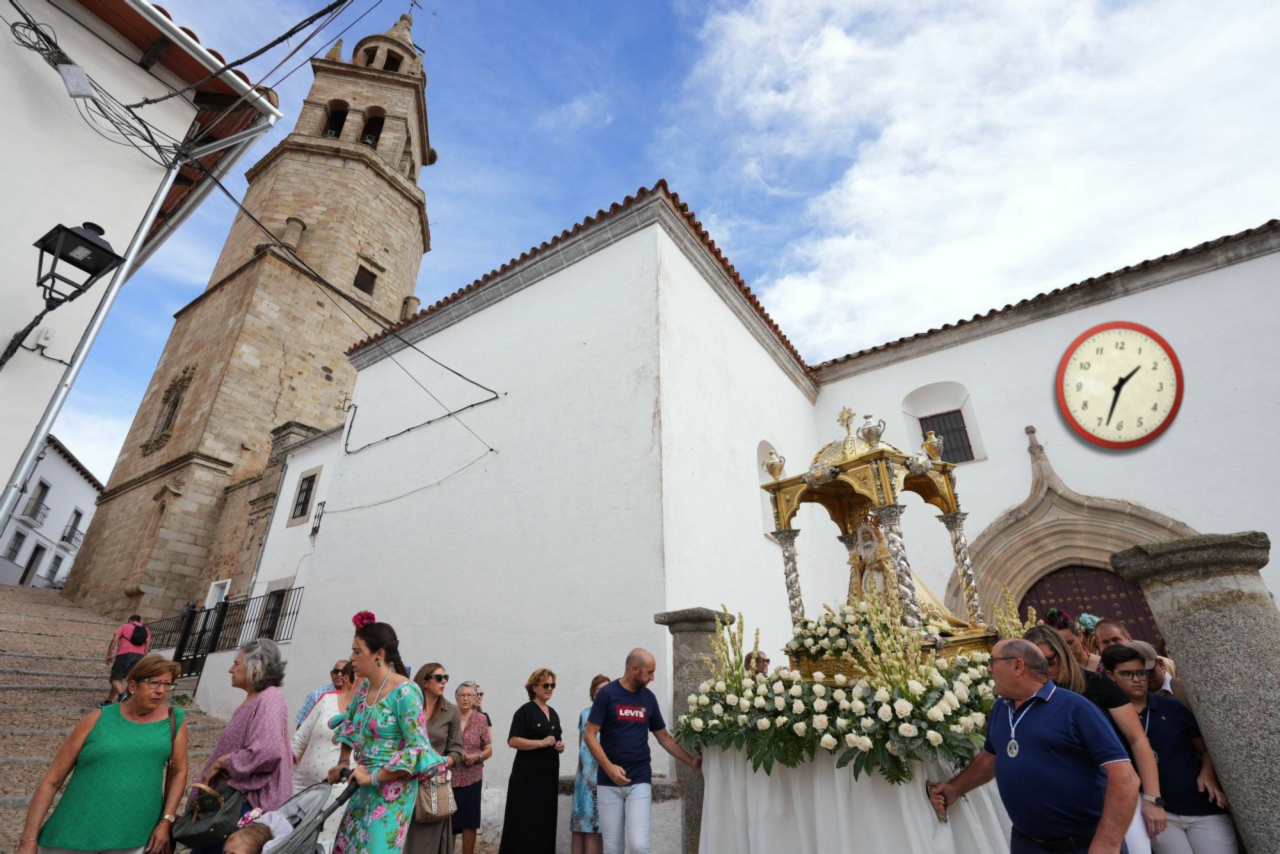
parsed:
1:33
